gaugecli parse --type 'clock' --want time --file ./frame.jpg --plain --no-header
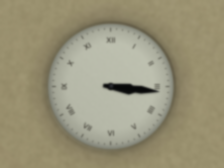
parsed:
3:16
